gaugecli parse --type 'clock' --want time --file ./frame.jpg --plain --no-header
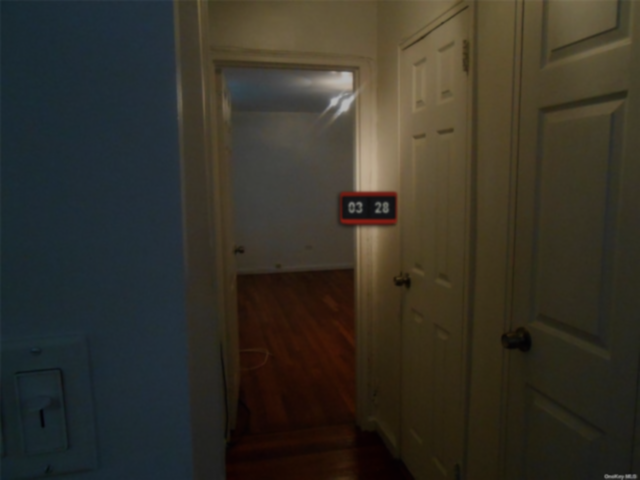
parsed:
3:28
